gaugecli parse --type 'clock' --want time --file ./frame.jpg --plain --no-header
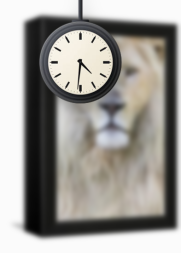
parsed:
4:31
